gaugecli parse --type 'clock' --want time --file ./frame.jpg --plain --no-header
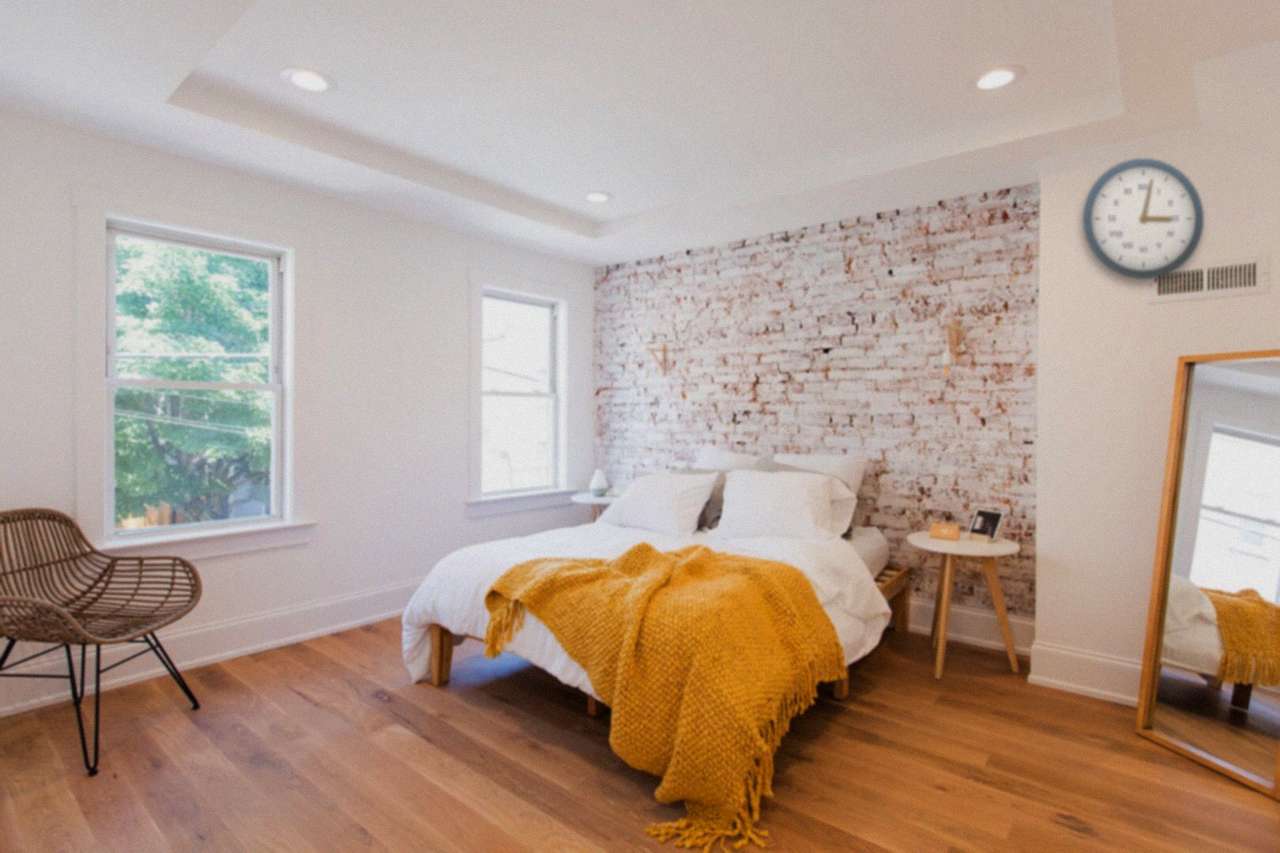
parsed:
3:02
